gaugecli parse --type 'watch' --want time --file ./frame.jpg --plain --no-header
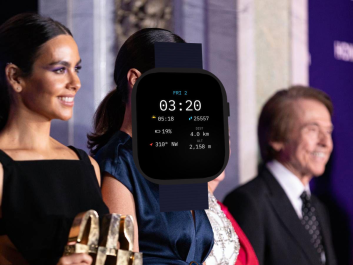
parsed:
3:20
